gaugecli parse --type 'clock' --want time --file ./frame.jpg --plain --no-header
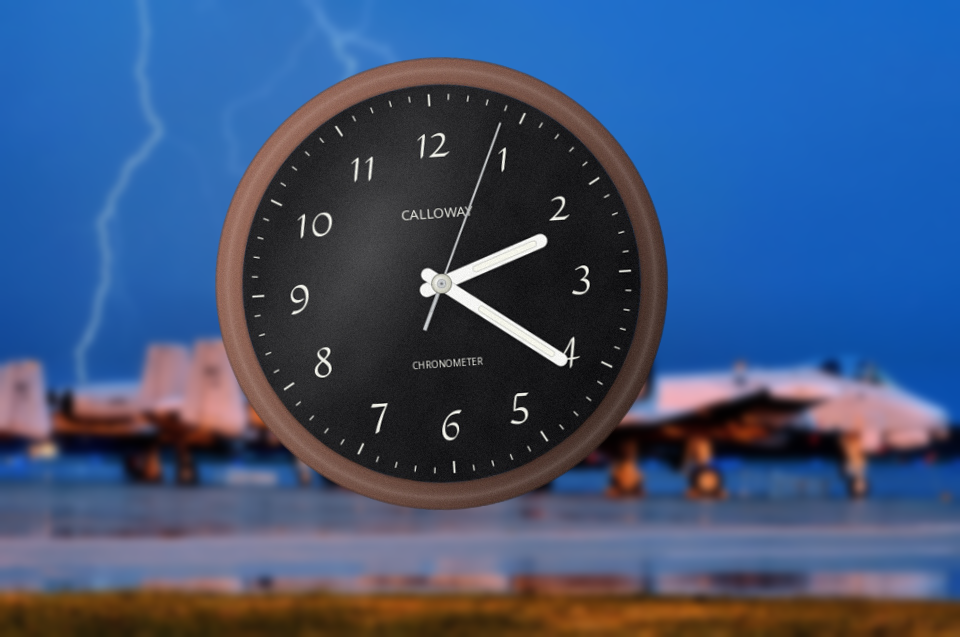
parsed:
2:21:04
